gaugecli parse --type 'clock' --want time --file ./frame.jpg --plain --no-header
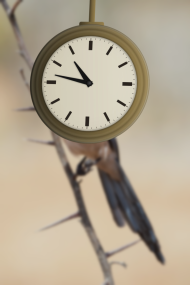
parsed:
10:47
